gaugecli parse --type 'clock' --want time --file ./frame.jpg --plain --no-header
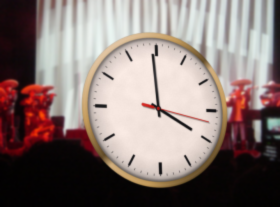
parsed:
3:59:17
